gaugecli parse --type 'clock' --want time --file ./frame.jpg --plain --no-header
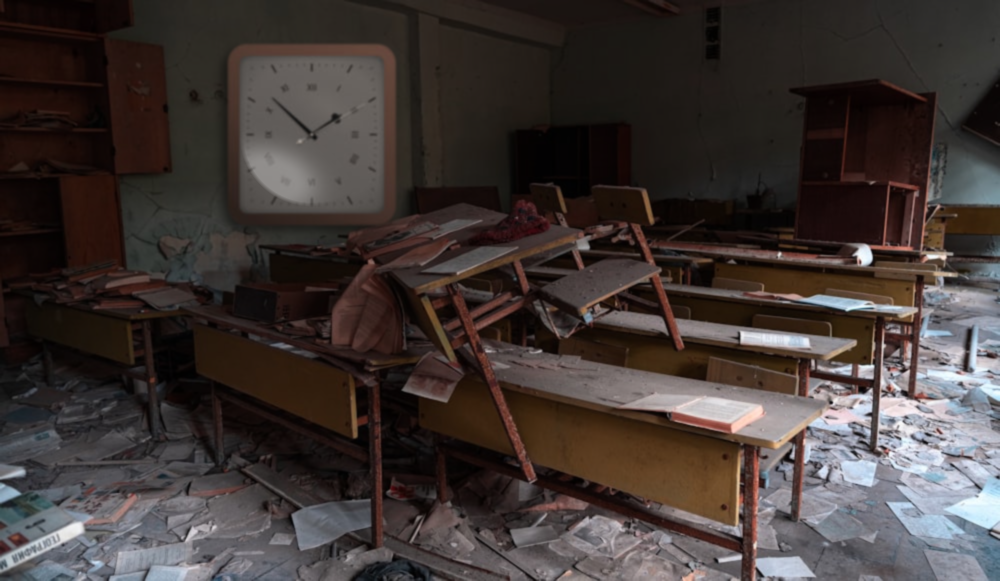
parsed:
1:52:10
